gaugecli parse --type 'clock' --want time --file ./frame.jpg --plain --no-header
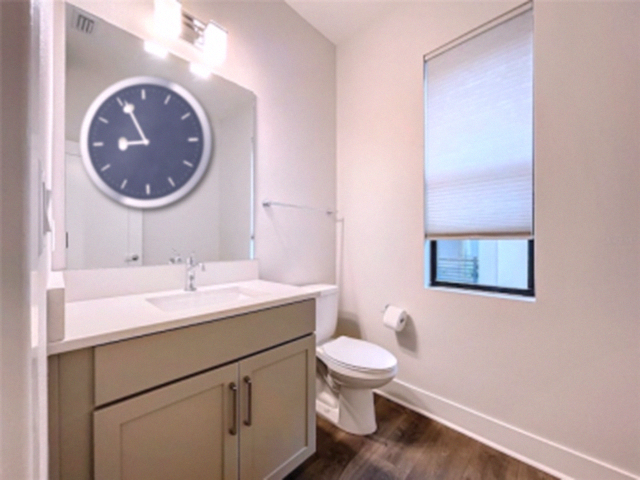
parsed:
8:56
